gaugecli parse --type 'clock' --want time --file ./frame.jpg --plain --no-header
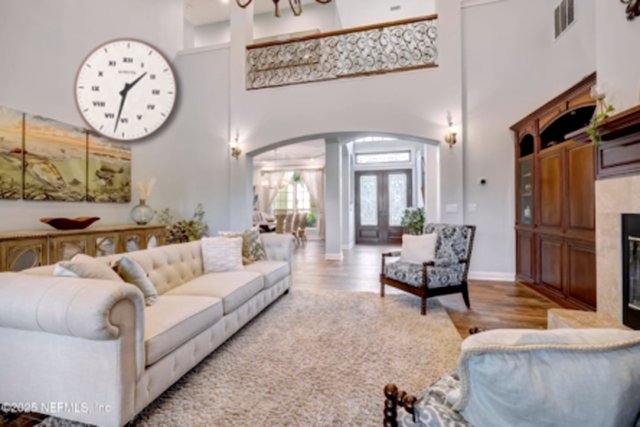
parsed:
1:32
